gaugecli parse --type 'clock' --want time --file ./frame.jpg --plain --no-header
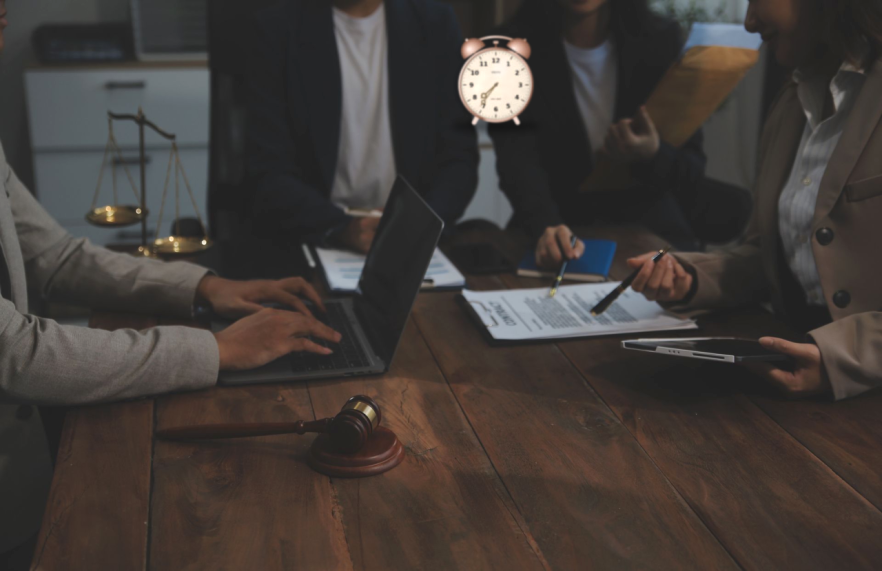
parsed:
7:36
